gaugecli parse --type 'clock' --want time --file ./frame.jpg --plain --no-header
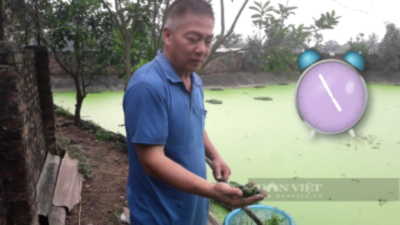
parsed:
4:55
